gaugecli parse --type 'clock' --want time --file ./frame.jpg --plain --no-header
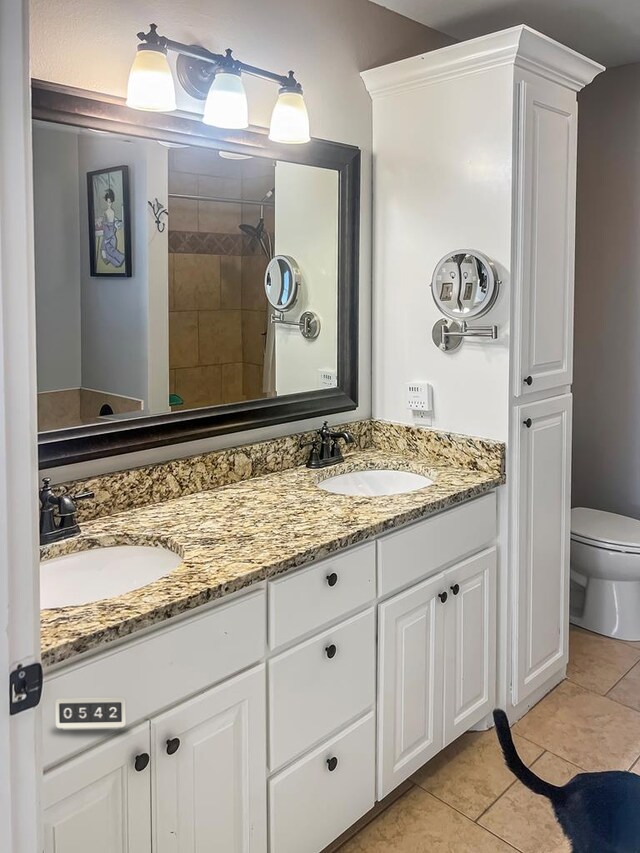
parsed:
5:42
